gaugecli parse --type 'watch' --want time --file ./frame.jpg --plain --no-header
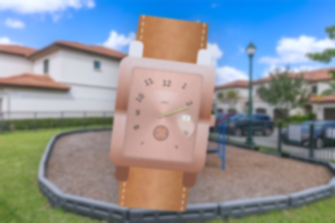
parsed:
2:11
